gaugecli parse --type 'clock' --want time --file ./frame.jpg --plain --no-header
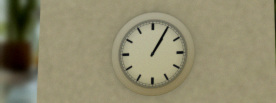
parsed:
1:05
